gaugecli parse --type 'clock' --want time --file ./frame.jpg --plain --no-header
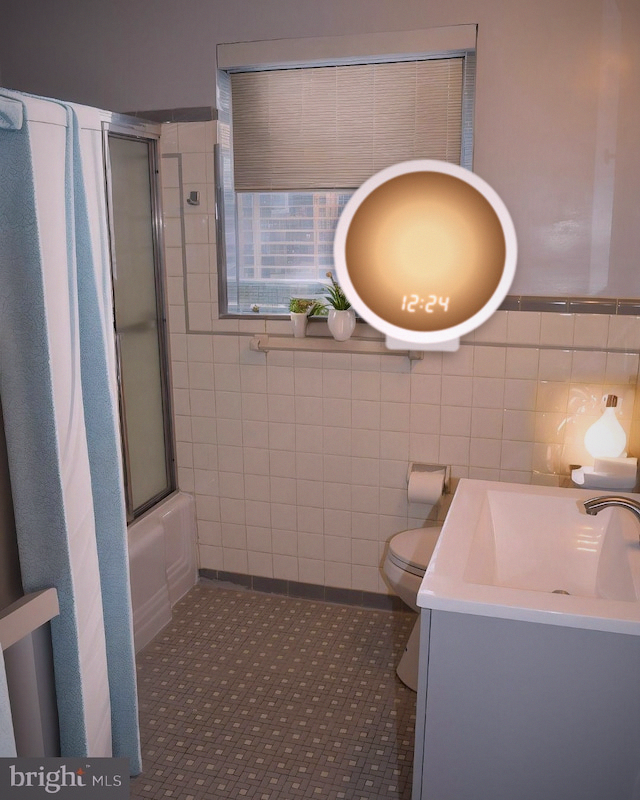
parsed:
12:24
